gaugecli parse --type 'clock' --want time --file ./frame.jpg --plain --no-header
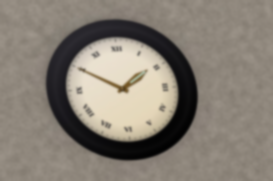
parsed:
1:50
